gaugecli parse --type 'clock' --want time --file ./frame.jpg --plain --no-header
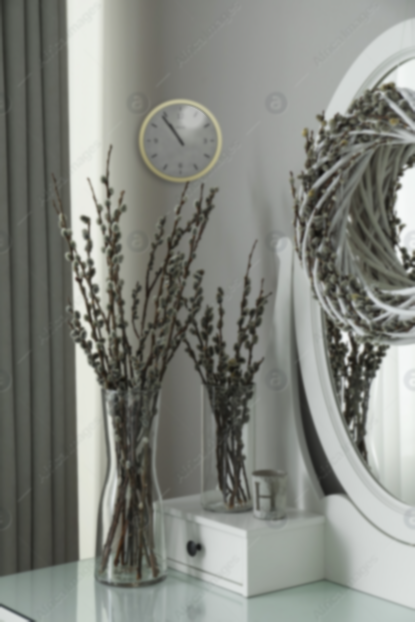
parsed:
10:54
